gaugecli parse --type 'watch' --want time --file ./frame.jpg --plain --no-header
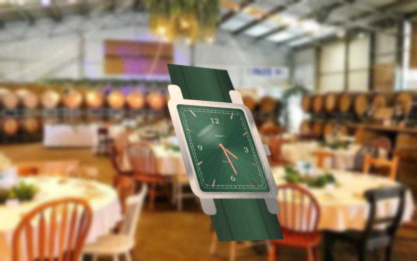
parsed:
4:28
